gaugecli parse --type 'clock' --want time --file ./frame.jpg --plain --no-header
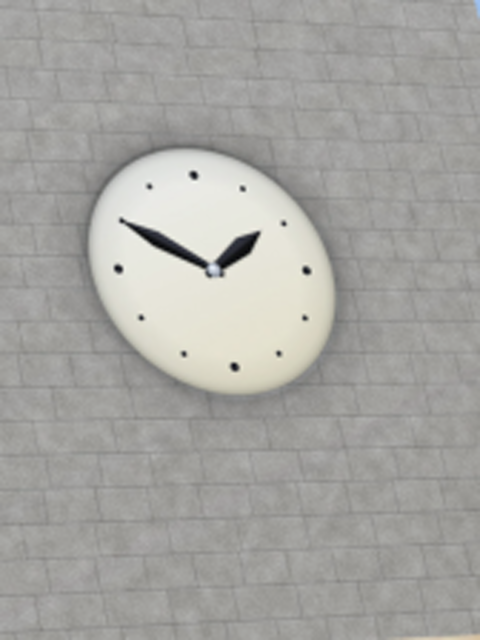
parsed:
1:50
